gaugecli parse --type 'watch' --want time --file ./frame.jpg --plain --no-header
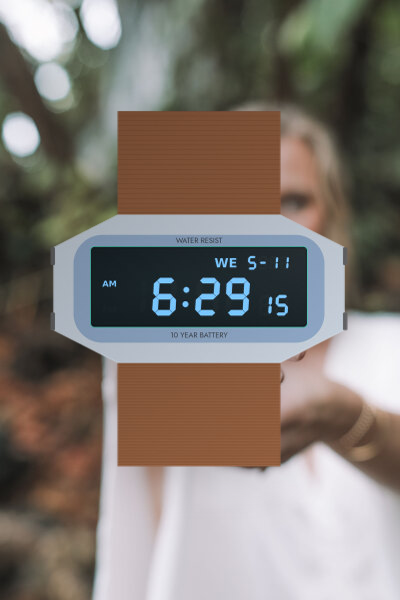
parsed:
6:29:15
